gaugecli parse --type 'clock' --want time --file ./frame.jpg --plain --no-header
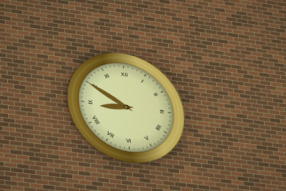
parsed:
8:50
